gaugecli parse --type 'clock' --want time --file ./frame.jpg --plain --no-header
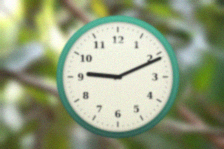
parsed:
9:11
